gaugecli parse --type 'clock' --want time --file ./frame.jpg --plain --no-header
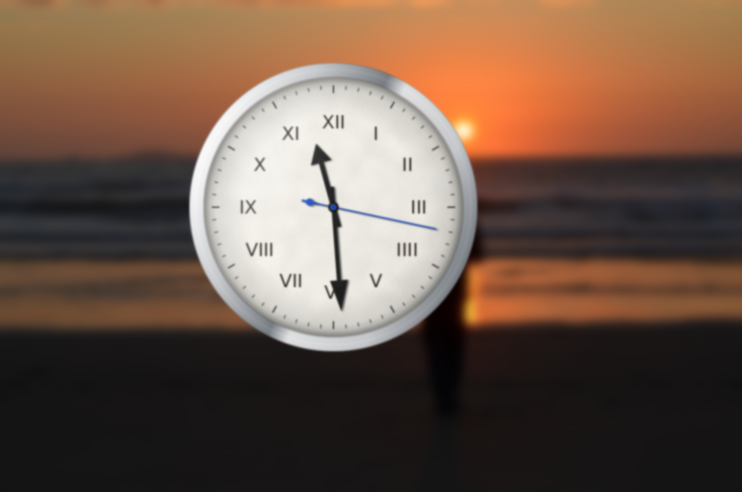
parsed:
11:29:17
